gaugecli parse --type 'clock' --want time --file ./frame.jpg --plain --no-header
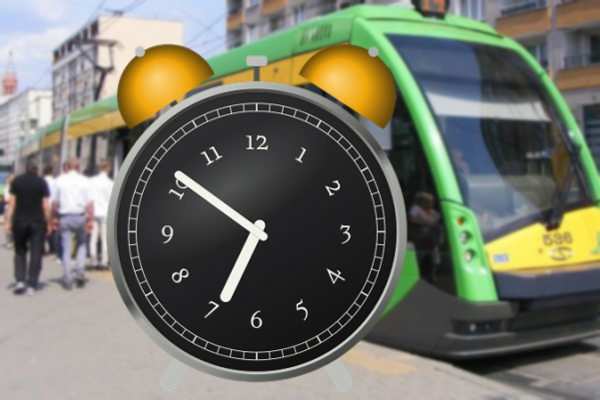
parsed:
6:51
